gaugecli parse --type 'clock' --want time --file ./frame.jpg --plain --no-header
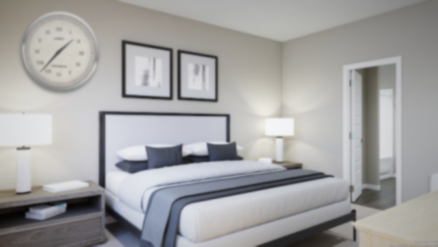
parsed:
1:37
